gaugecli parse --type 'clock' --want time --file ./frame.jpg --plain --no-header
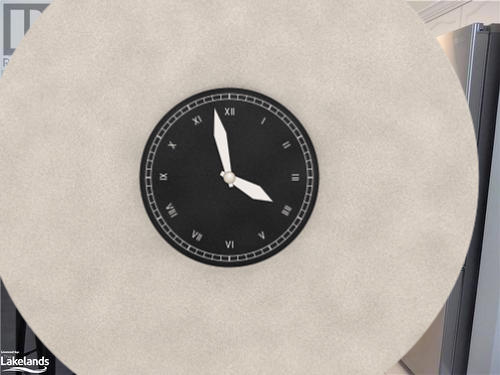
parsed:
3:58
